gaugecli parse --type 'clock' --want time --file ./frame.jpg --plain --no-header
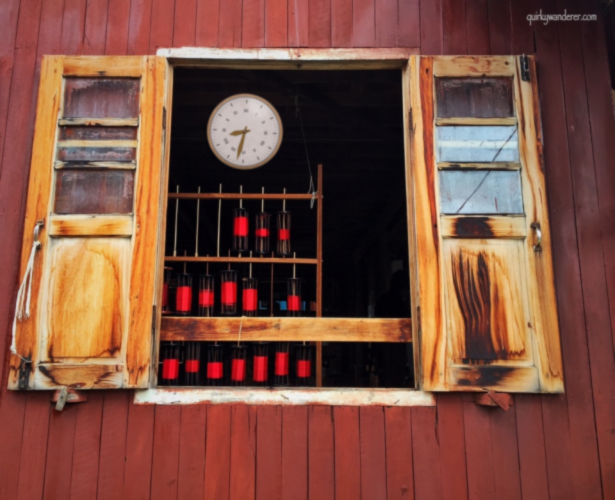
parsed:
8:32
